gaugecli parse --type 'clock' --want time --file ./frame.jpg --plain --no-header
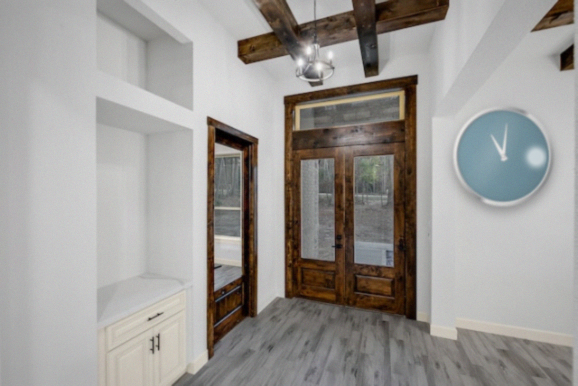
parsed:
11:01
